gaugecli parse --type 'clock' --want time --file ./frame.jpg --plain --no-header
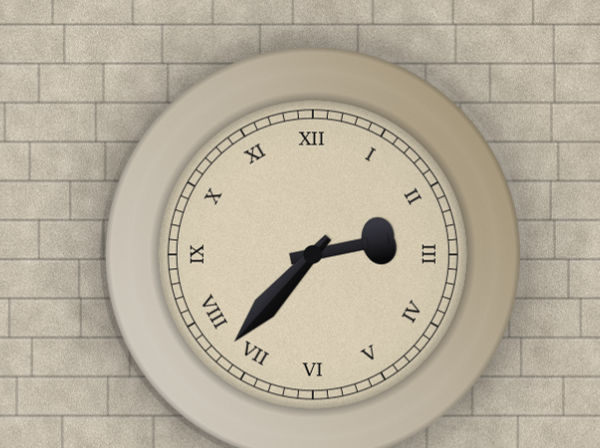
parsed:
2:37
